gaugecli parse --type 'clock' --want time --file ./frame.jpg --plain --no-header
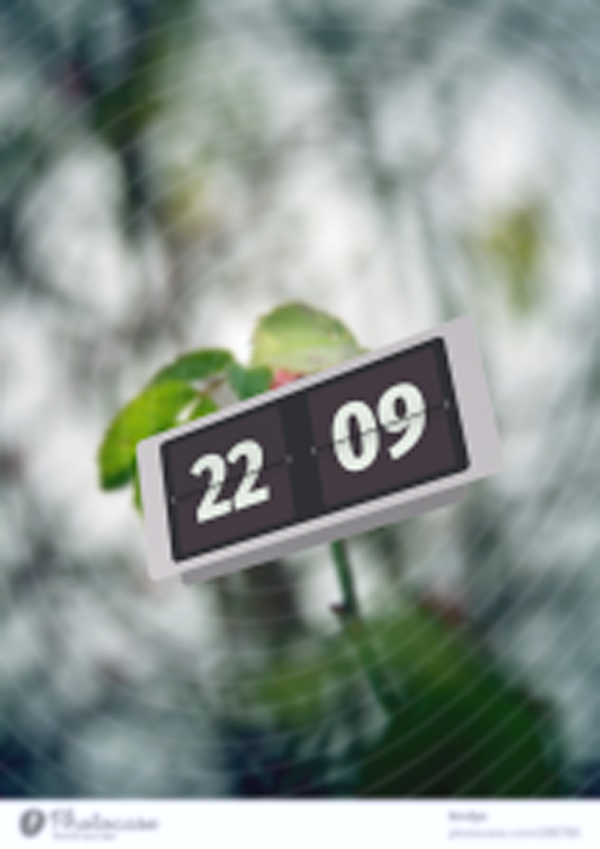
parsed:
22:09
